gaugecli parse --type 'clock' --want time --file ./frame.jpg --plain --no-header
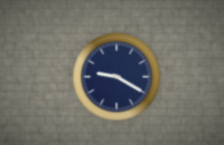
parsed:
9:20
